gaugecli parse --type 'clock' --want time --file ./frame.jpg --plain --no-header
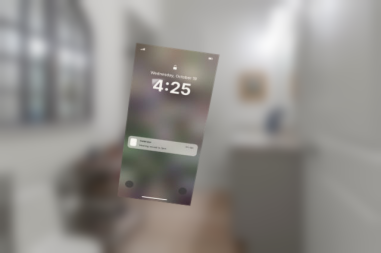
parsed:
4:25
